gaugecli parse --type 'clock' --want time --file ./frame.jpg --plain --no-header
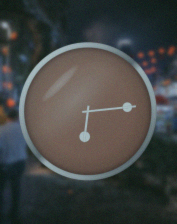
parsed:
6:14
